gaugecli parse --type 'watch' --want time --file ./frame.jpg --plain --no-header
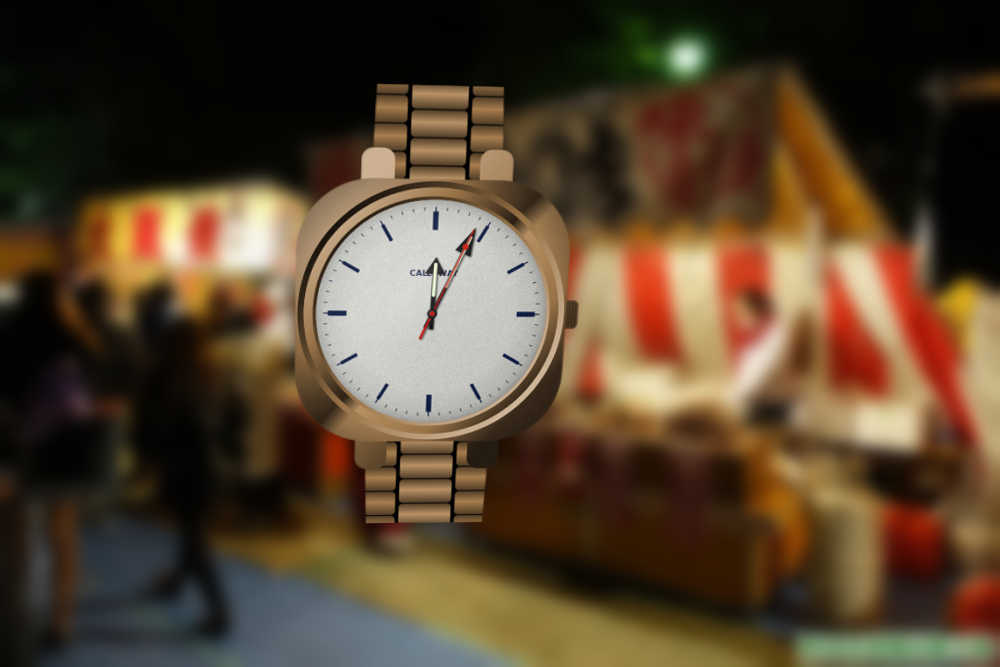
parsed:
12:04:04
